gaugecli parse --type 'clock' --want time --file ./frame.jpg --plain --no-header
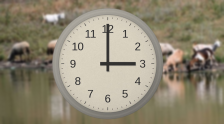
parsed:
3:00
